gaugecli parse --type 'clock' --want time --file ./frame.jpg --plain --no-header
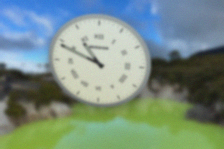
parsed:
10:49
